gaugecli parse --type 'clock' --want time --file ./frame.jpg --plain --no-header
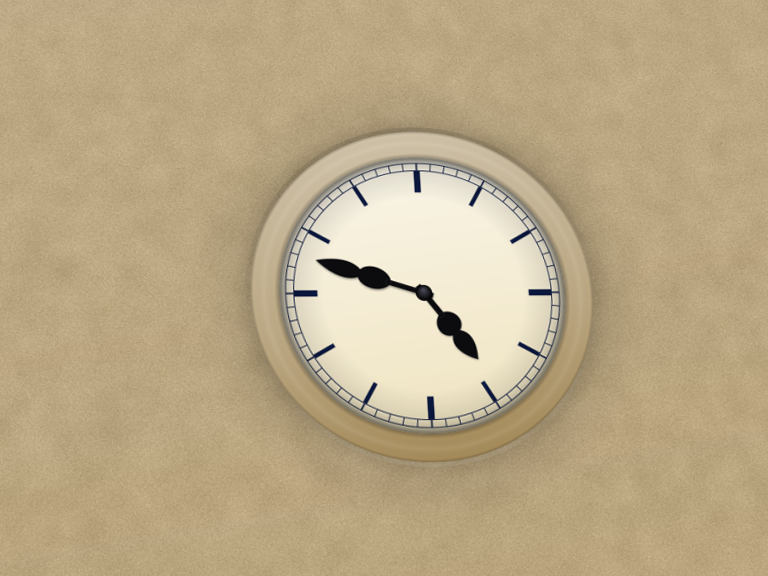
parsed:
4:48
